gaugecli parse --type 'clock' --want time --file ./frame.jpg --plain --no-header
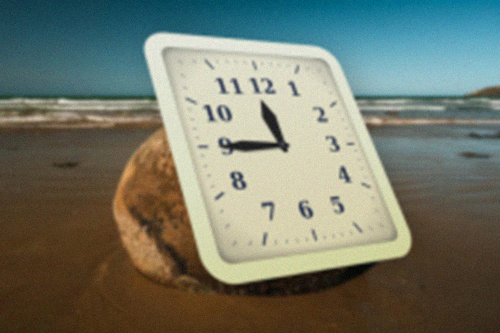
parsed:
11:45
